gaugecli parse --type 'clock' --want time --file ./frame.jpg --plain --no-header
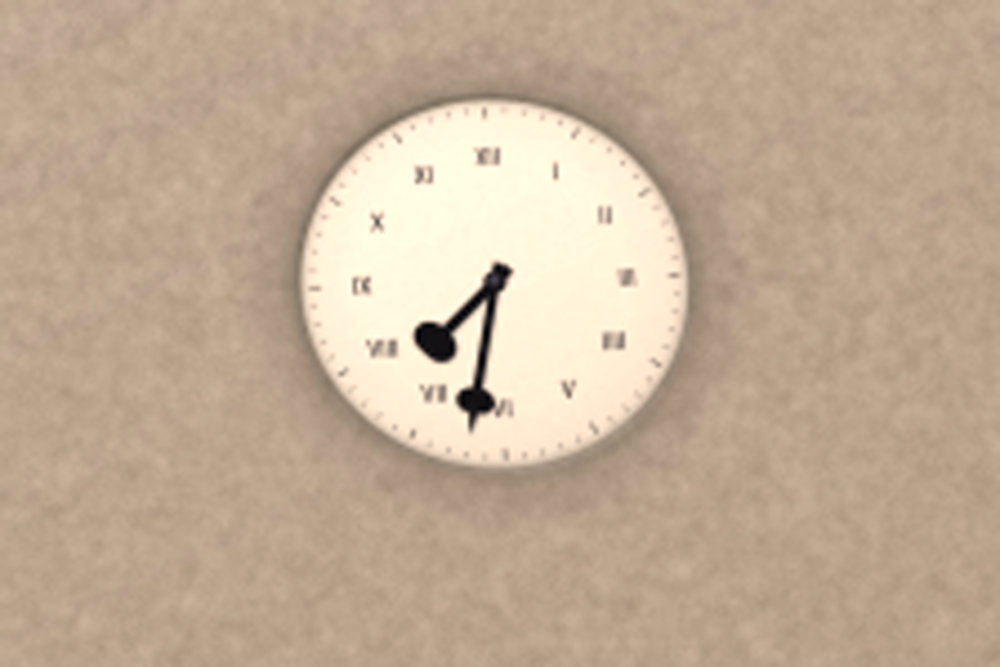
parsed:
7:32
